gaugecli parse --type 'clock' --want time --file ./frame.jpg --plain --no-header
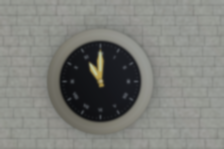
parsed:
11:00
